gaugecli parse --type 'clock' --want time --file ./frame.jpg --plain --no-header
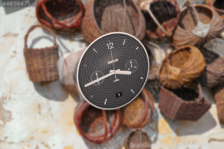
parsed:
3:44
